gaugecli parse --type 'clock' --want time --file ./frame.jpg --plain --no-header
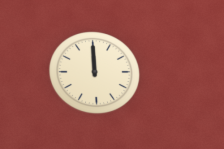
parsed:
12:00
